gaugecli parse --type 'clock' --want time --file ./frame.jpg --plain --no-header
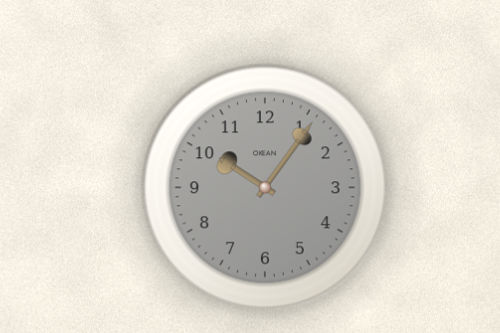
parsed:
10:06
